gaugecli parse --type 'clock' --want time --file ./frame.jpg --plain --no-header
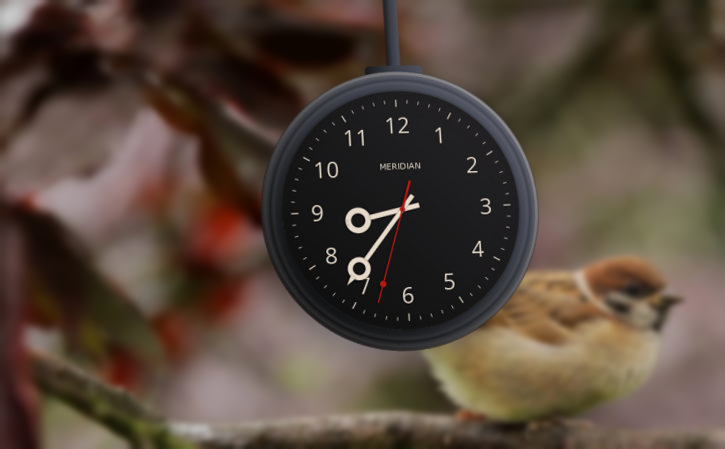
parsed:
8:36:33
